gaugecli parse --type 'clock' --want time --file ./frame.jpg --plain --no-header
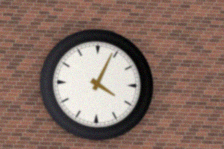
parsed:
4:04
